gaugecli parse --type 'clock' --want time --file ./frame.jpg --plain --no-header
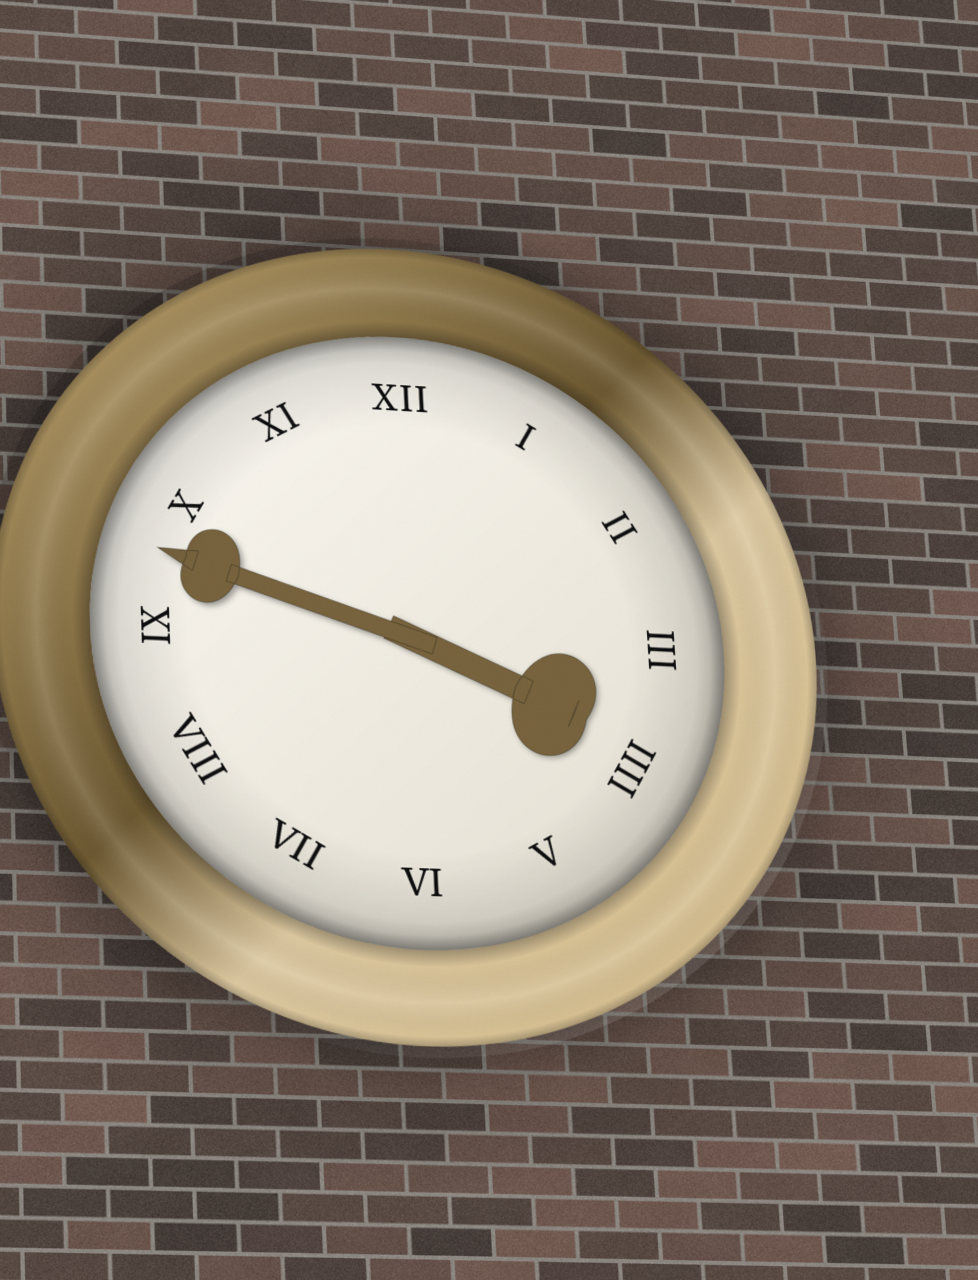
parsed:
3:48
